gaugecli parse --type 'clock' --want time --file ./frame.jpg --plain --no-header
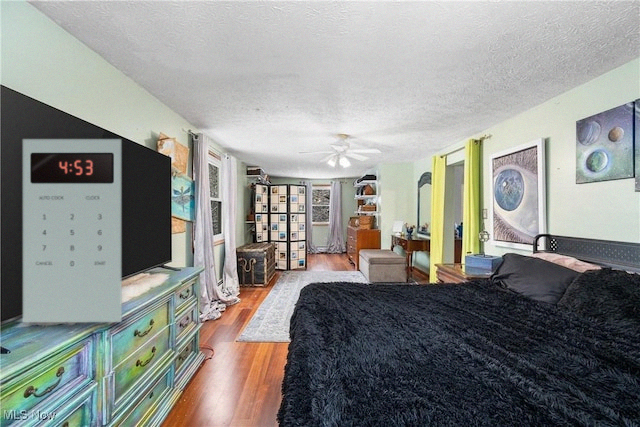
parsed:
4:53
